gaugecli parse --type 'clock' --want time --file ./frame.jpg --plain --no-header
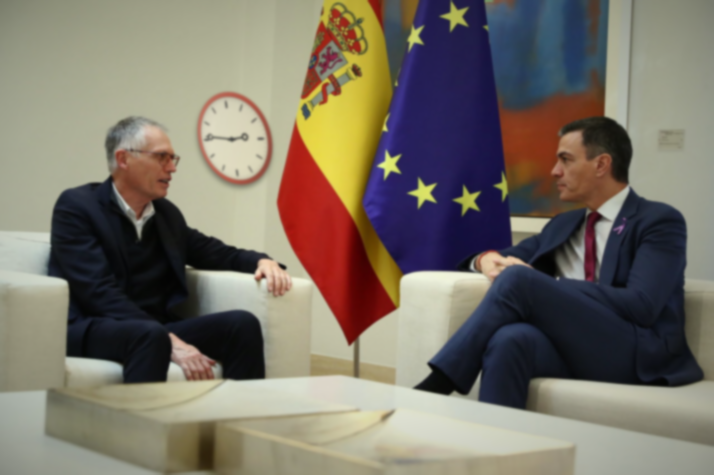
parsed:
2:46
